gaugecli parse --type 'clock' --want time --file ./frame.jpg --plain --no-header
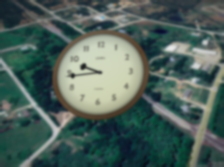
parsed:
9:44
